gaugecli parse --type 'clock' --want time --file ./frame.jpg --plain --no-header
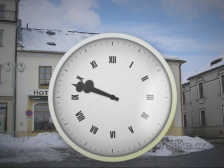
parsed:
9:48
